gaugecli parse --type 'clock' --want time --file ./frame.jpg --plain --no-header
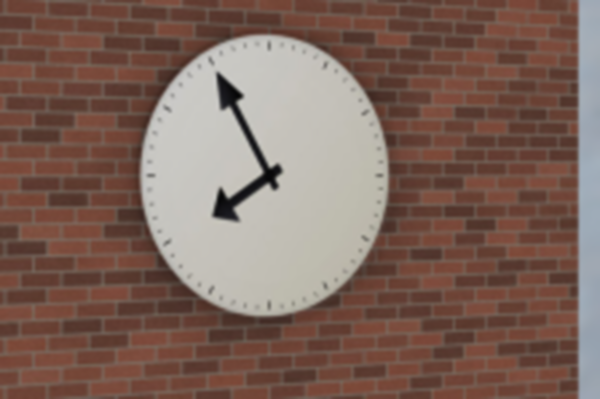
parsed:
7:55
